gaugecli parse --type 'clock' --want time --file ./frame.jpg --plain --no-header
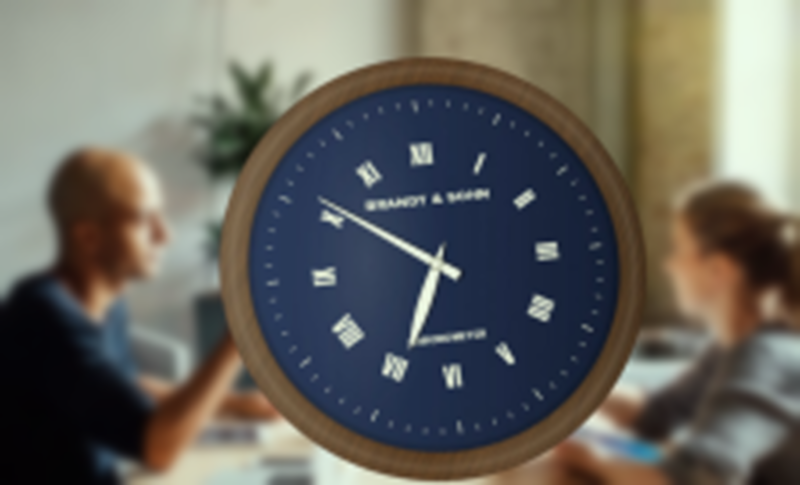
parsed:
6:51
